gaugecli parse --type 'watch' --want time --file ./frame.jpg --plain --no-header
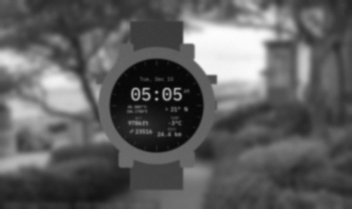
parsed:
5:05
